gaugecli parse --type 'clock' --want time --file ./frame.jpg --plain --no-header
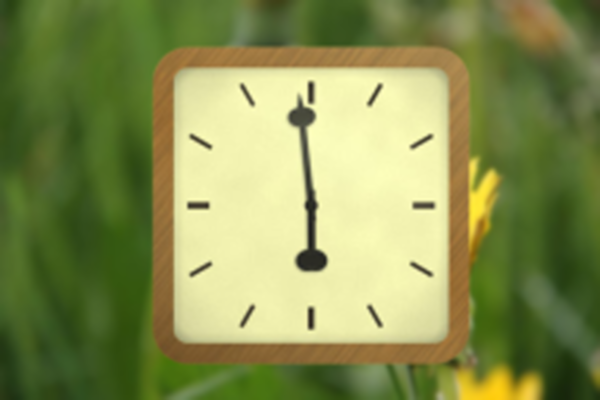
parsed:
5:59
